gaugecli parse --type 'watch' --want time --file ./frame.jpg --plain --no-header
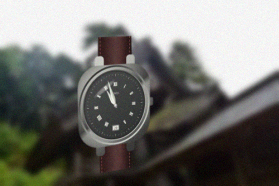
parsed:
10:57
